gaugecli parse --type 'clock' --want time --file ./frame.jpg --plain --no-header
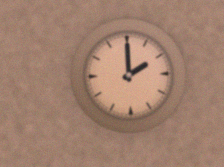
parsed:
2:00
